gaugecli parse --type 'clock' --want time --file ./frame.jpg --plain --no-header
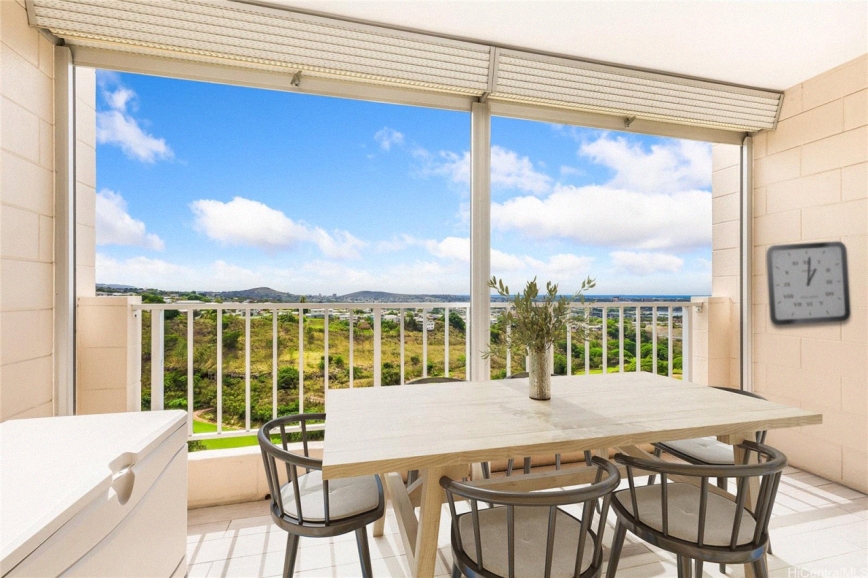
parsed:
1:01
